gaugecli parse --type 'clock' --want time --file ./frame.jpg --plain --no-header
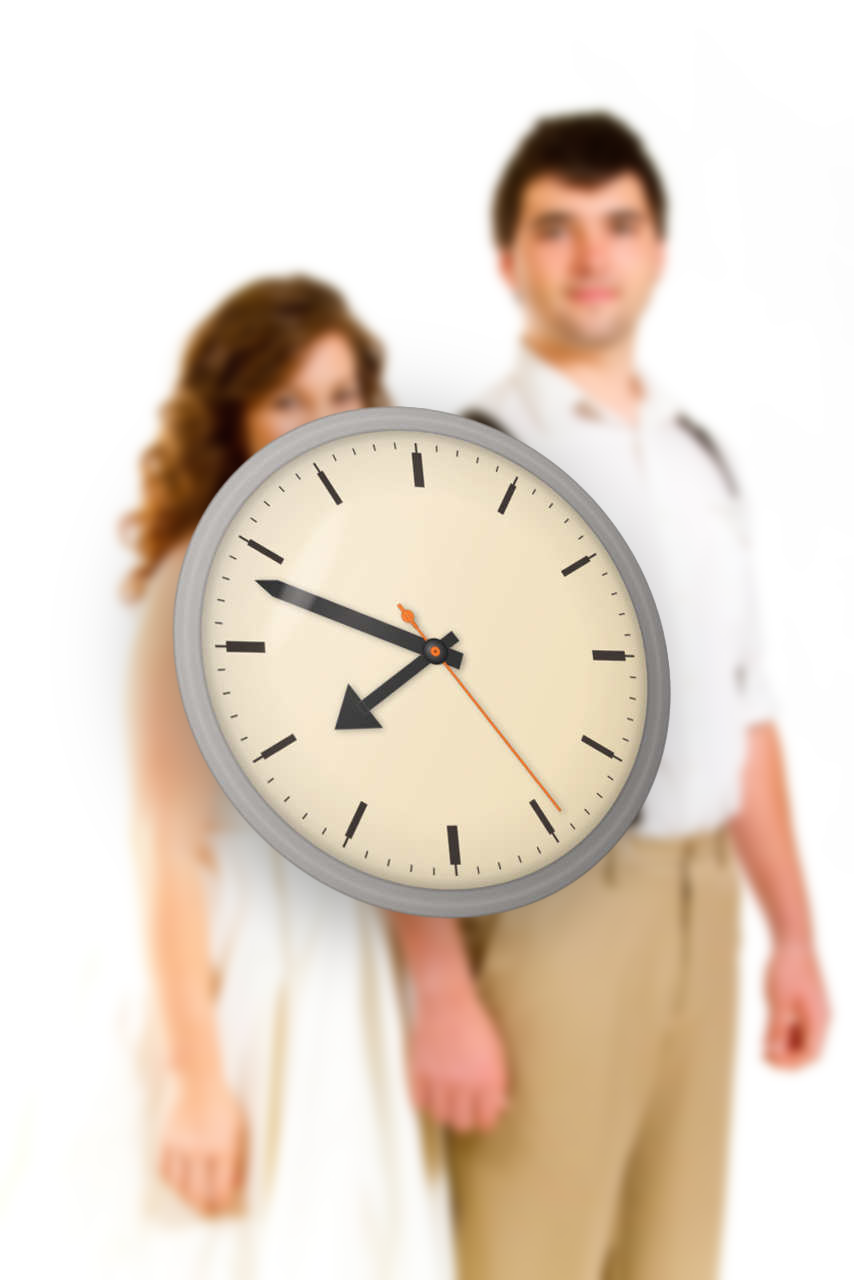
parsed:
7:48:24
